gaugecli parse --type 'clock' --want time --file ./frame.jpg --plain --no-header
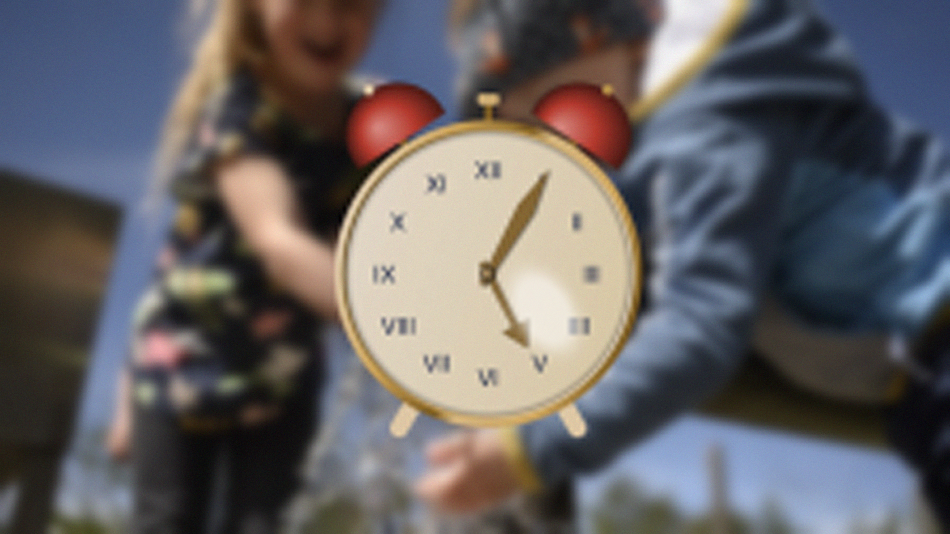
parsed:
5:05
